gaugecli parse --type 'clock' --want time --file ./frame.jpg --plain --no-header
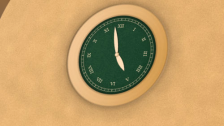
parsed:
4:58
